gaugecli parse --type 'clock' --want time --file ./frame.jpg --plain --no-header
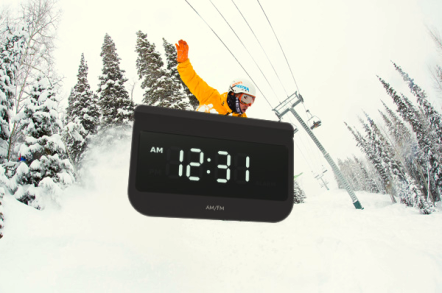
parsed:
12:31
